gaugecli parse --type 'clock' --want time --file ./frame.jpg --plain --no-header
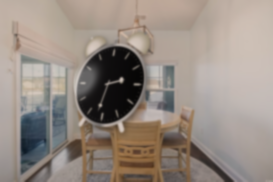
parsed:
2:32
